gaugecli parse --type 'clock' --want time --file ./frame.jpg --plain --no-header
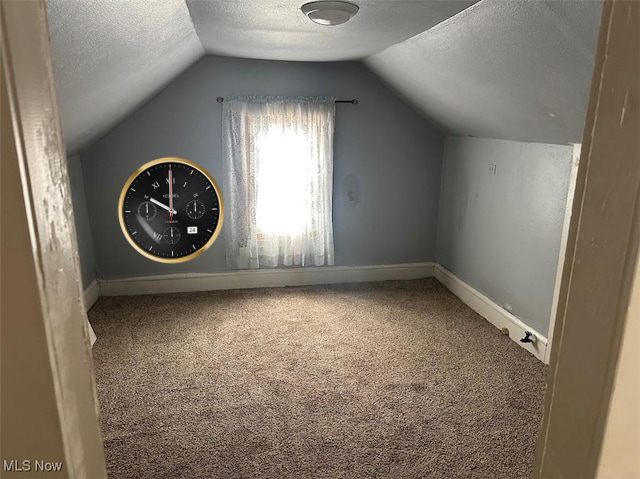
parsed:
10:00
